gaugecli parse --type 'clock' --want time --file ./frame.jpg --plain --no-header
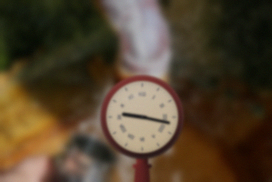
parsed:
9:17
